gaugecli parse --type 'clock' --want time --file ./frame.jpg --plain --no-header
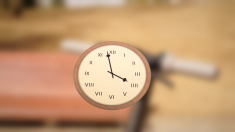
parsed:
3:58
